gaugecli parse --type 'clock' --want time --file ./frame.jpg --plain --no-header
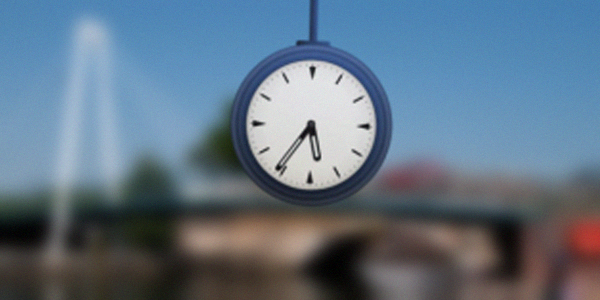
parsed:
5:36
